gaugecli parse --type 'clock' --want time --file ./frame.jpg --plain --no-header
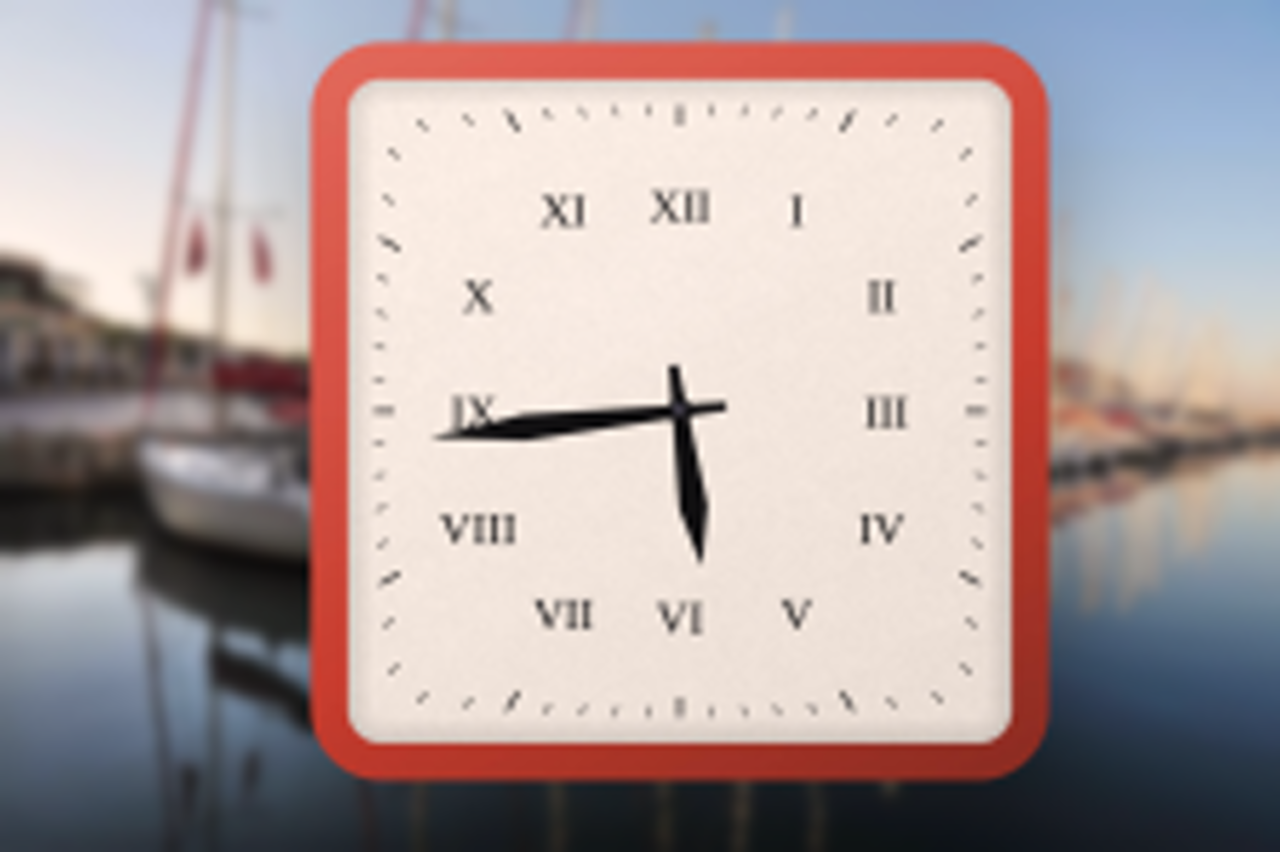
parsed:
5:44
